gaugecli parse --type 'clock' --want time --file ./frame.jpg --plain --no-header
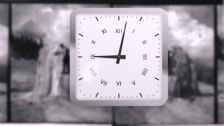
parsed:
9:02
